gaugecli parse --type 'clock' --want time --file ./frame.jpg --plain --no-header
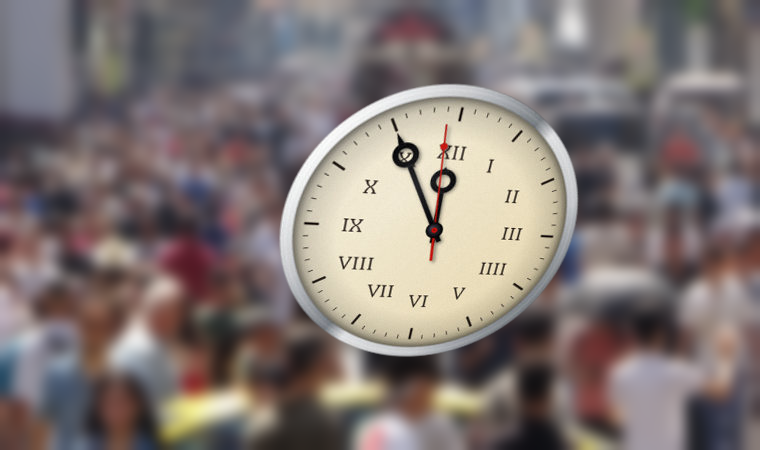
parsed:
11:54:59
